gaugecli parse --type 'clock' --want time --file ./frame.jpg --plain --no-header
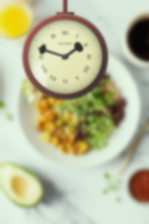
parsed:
1:48
